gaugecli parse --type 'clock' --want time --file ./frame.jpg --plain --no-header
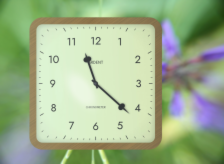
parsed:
11:22
